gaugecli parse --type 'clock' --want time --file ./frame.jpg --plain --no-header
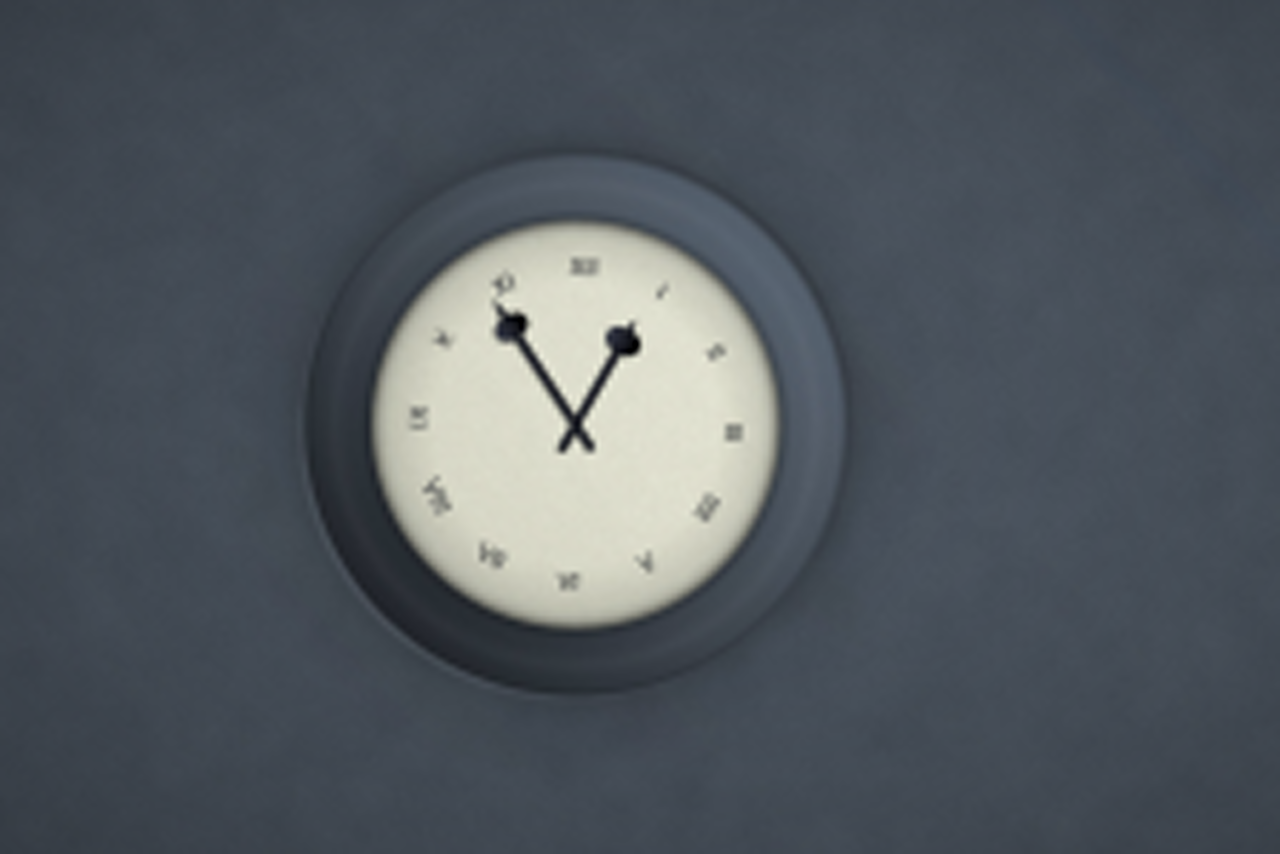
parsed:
12:54
